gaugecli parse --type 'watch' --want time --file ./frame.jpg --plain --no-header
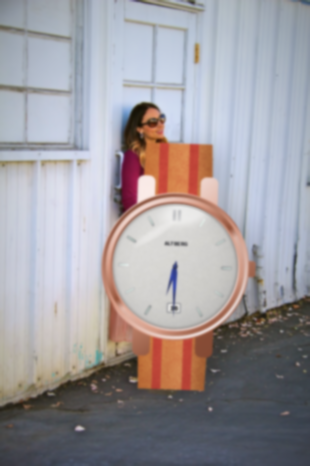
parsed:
6:30
